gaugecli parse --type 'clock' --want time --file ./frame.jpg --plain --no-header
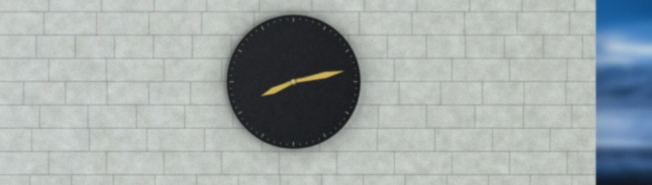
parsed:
8:13
